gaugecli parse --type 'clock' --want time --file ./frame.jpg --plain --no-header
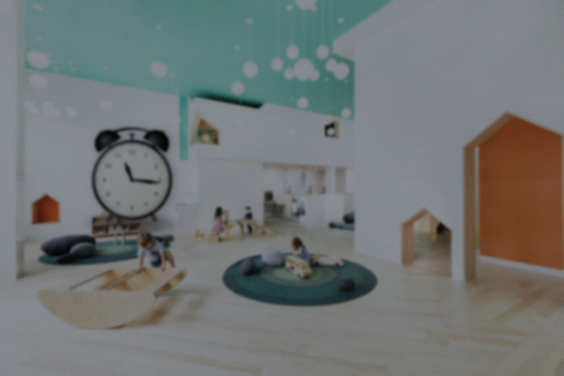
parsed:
11:16
